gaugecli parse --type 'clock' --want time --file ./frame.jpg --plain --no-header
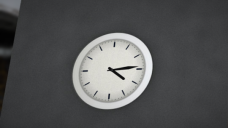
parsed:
4:14
